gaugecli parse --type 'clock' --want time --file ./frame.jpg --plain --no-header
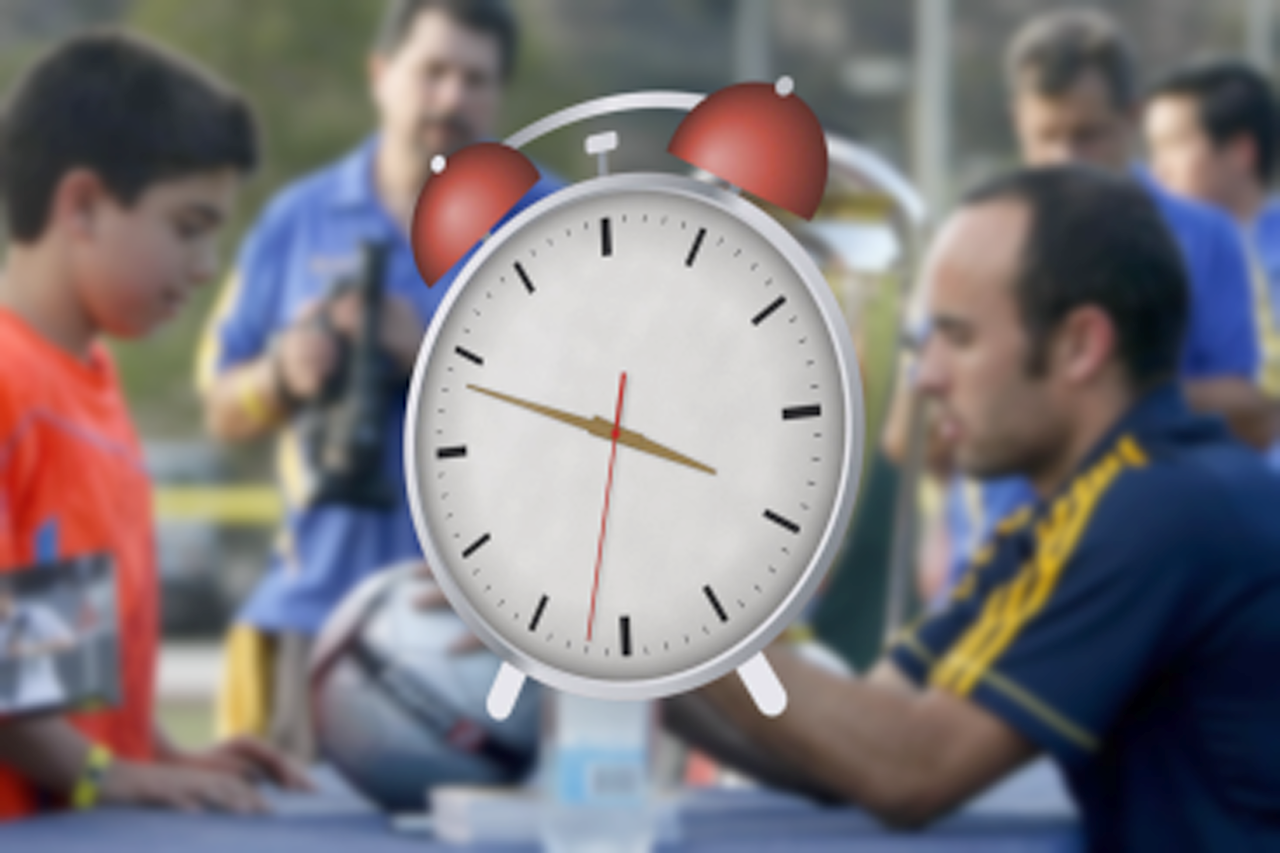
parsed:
3:48:32
